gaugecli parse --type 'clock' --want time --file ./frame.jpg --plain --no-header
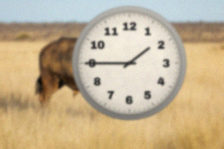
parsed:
1:45
